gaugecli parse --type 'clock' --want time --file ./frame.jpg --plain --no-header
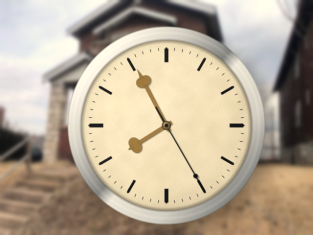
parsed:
7:55:25
